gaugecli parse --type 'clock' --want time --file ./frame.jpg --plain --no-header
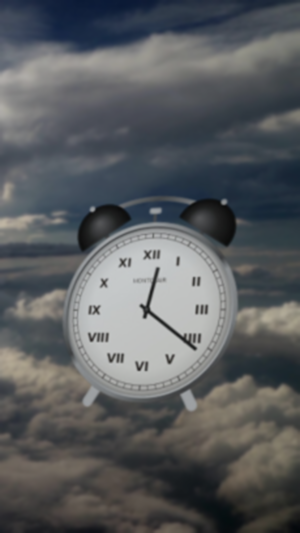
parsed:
12:21
